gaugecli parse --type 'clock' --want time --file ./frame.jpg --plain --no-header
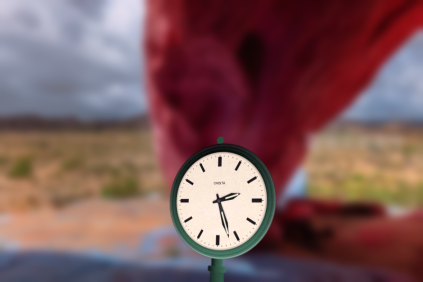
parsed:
2:27
